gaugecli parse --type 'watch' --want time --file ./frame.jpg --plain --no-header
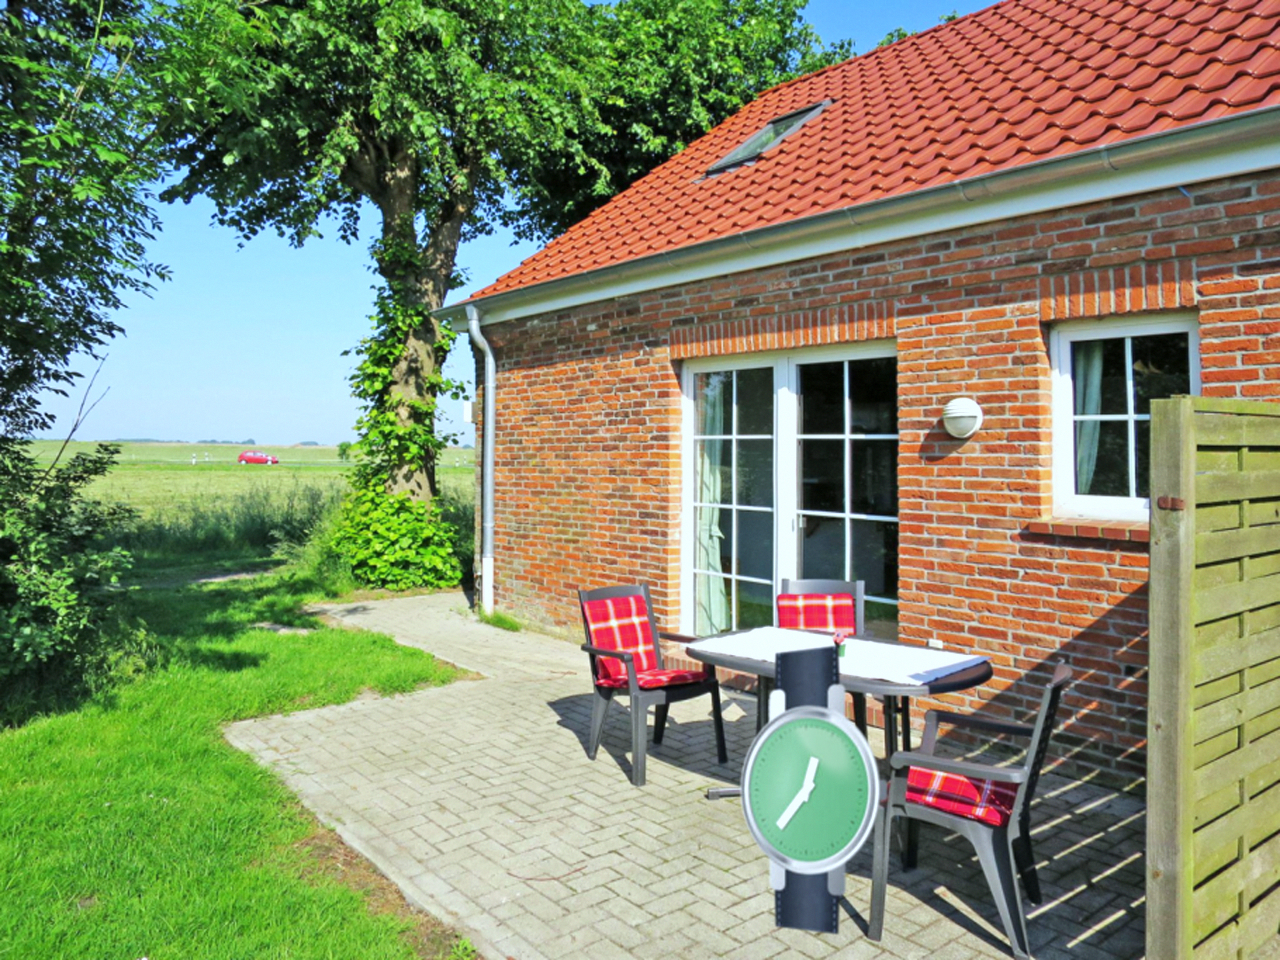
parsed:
12:37
